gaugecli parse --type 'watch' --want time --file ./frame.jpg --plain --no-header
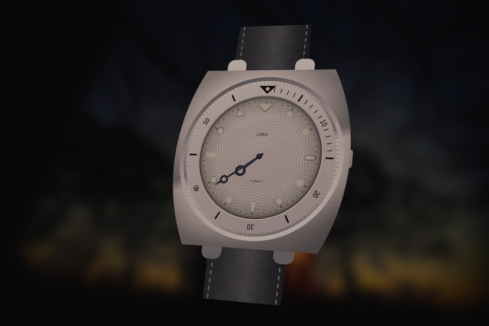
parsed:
7:39
